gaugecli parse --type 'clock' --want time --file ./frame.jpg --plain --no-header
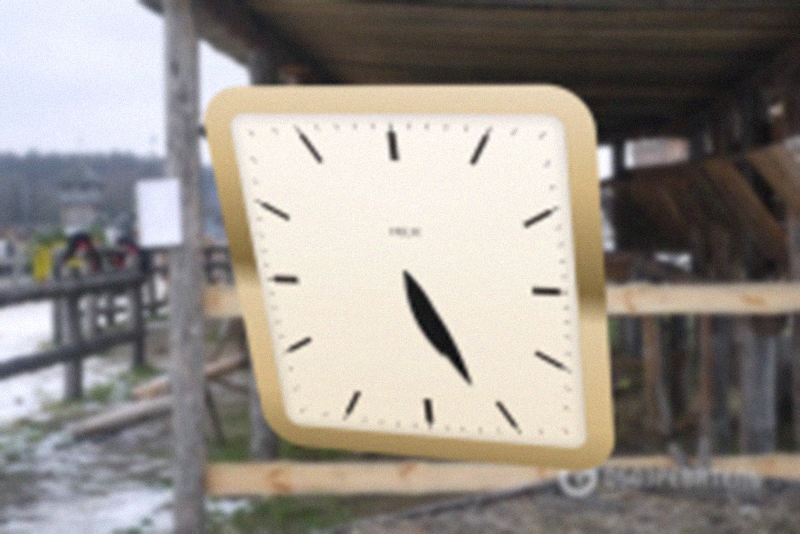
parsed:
5:26
